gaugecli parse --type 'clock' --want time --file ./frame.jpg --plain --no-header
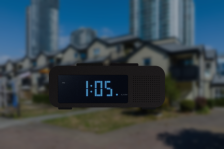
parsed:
1:05
